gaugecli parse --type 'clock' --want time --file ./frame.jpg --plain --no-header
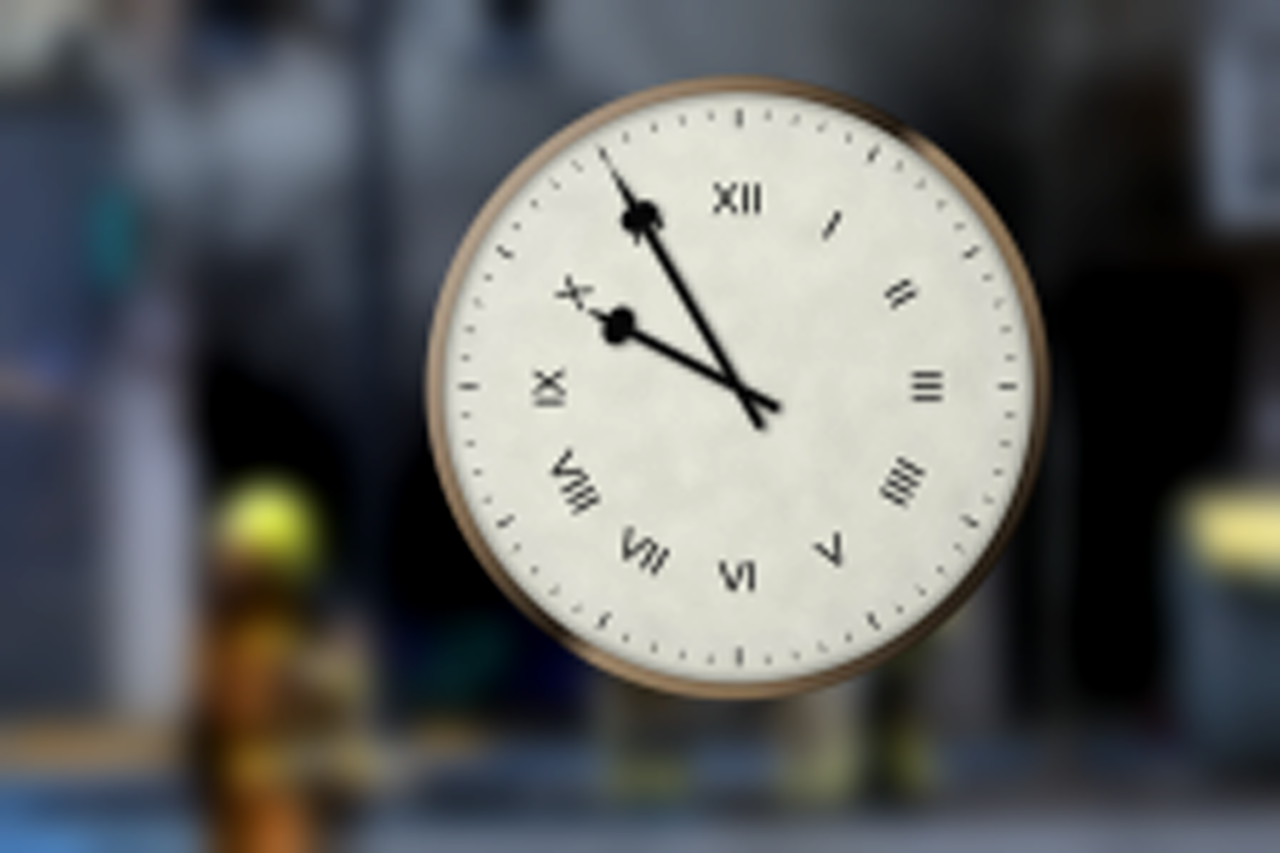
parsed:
9:55
